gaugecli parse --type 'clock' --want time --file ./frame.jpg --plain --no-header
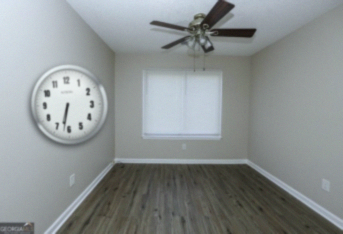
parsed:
6:32
